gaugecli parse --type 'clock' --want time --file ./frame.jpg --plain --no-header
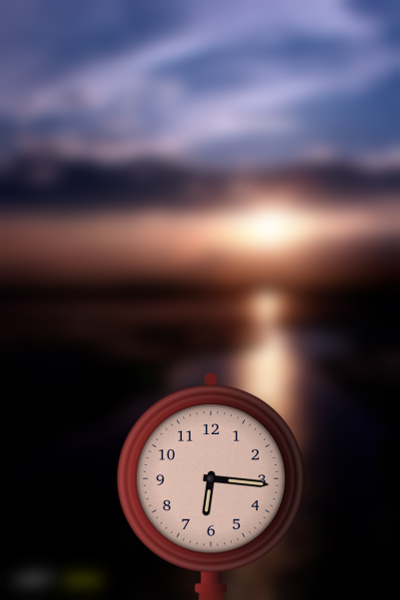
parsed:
6:16
